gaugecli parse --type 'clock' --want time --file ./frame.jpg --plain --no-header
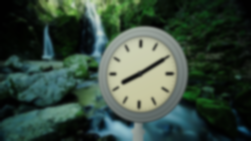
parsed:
8:10
